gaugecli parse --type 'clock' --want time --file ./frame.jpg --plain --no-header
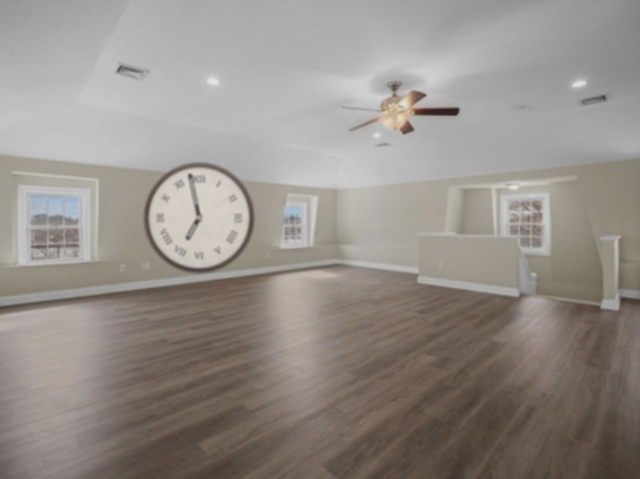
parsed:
6:58
